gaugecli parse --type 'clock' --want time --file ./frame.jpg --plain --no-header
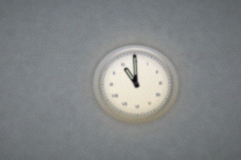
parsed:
11:00
